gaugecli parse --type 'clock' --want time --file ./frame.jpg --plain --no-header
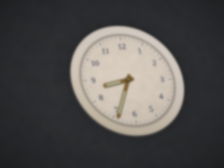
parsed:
8:34
